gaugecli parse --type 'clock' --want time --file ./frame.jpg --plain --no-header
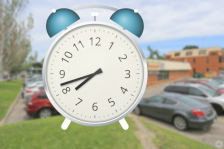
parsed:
7:42
